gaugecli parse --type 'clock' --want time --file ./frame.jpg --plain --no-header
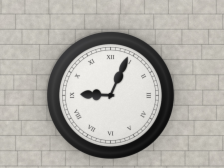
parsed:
9:04
